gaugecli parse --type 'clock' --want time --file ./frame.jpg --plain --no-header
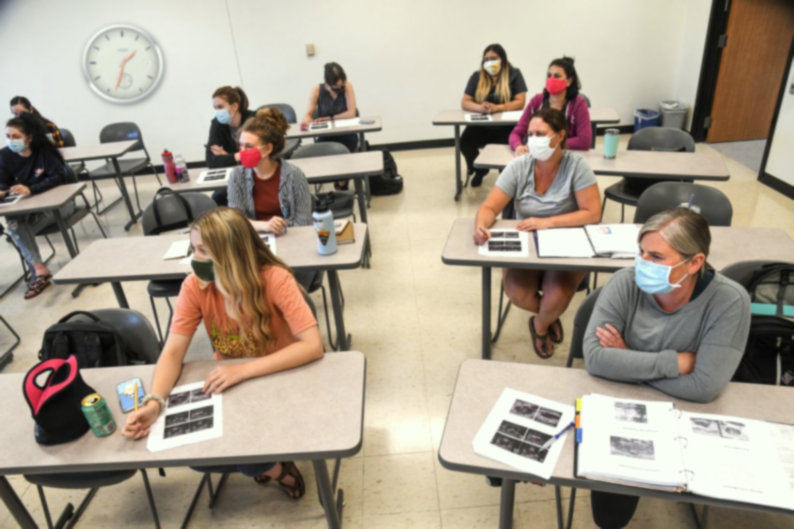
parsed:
1:33
